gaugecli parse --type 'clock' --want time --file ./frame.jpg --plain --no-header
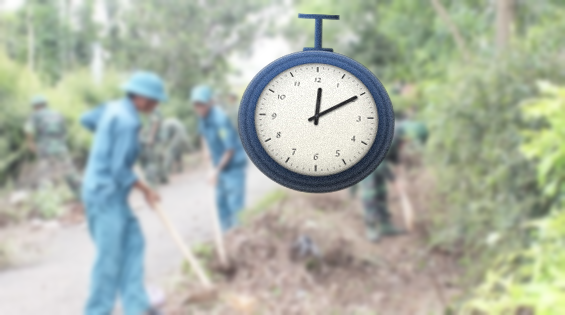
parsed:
12:10
